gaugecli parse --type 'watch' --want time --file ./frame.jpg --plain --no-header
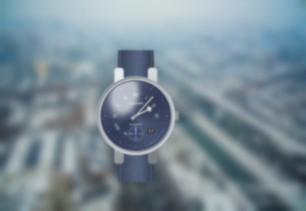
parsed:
2:07
